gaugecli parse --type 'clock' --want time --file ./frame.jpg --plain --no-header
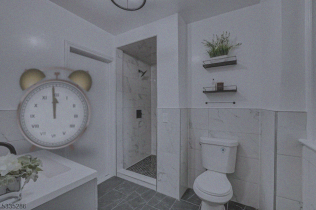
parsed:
11:59
